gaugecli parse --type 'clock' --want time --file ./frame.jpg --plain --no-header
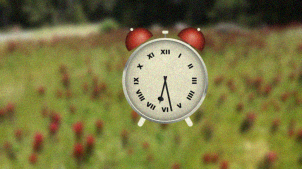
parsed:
6:28
